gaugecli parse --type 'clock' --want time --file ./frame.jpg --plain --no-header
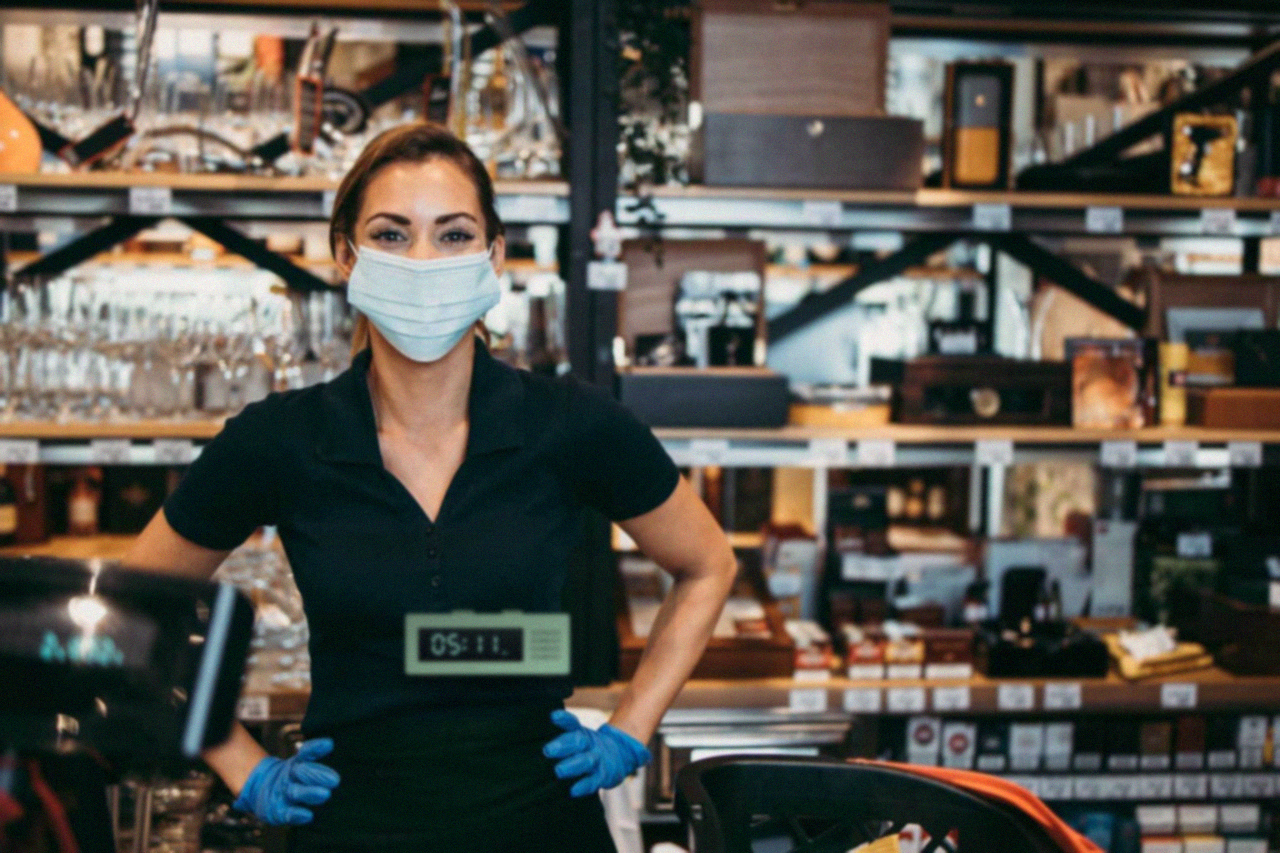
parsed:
5:11
